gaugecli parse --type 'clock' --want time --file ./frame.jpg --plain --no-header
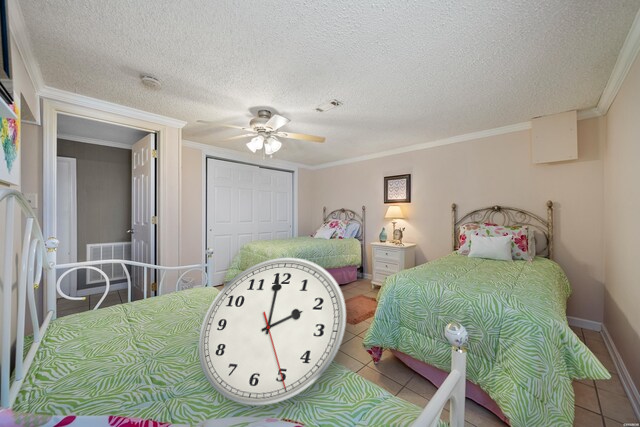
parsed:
1:59:25
